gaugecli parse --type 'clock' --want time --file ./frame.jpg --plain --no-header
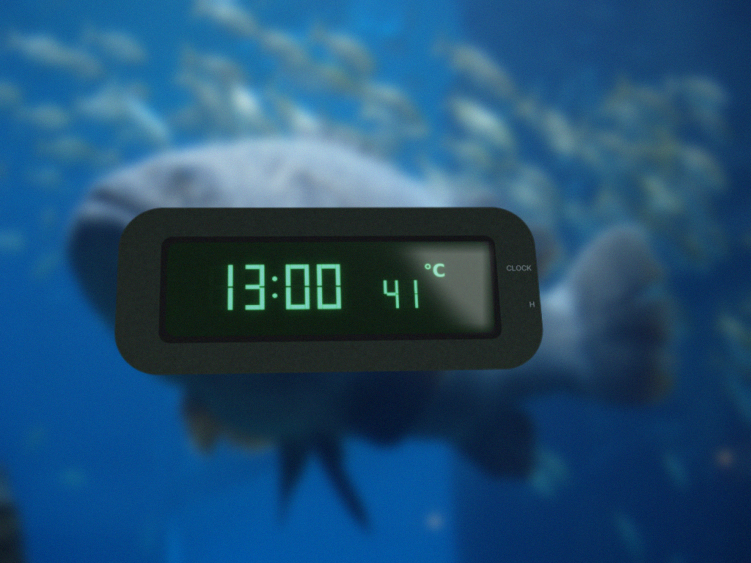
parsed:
13:00
